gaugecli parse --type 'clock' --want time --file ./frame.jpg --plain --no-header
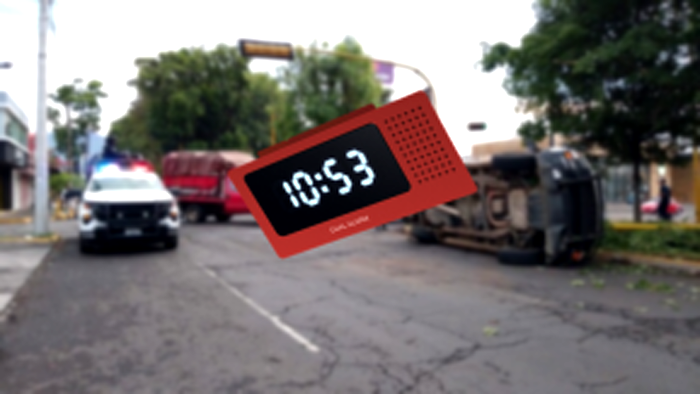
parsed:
10:53
